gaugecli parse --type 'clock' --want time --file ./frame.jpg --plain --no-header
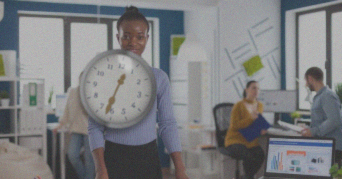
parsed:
12:32
